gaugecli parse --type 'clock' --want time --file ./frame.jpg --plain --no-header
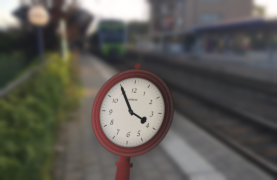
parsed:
3:55
